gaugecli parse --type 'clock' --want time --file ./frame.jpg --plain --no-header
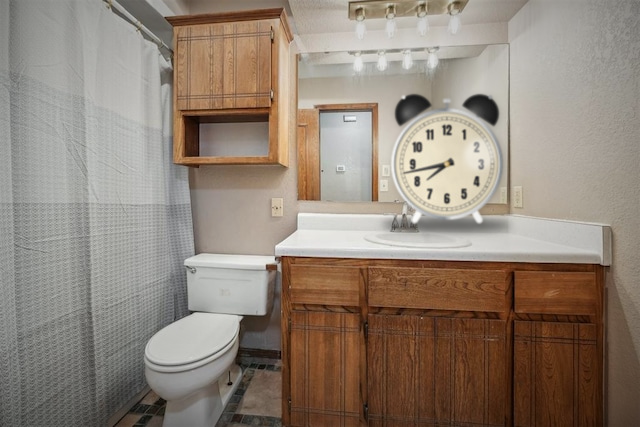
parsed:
7:43
